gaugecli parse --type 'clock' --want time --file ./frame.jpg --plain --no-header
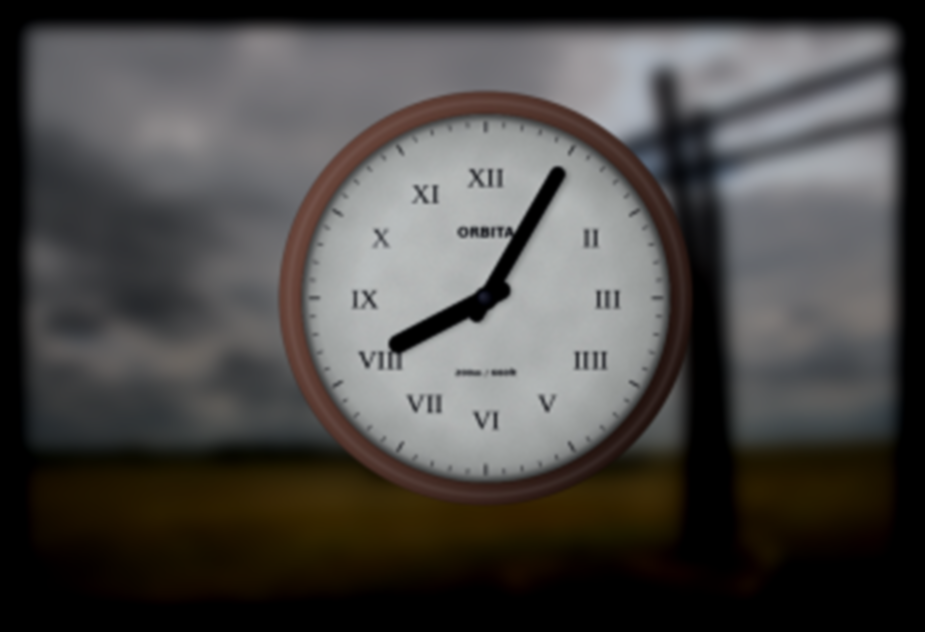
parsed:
8:05
